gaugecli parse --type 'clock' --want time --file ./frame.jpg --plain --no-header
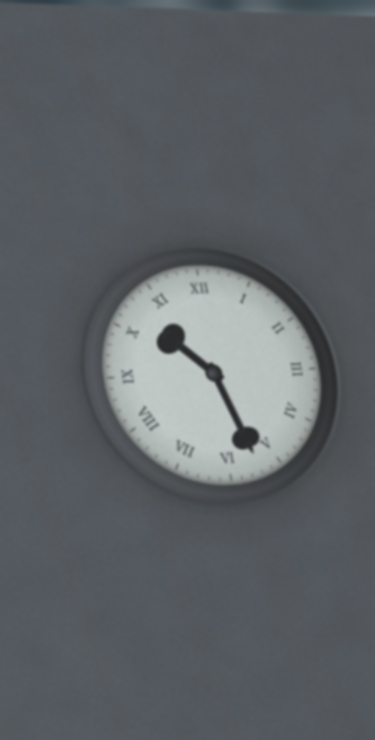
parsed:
10:27
